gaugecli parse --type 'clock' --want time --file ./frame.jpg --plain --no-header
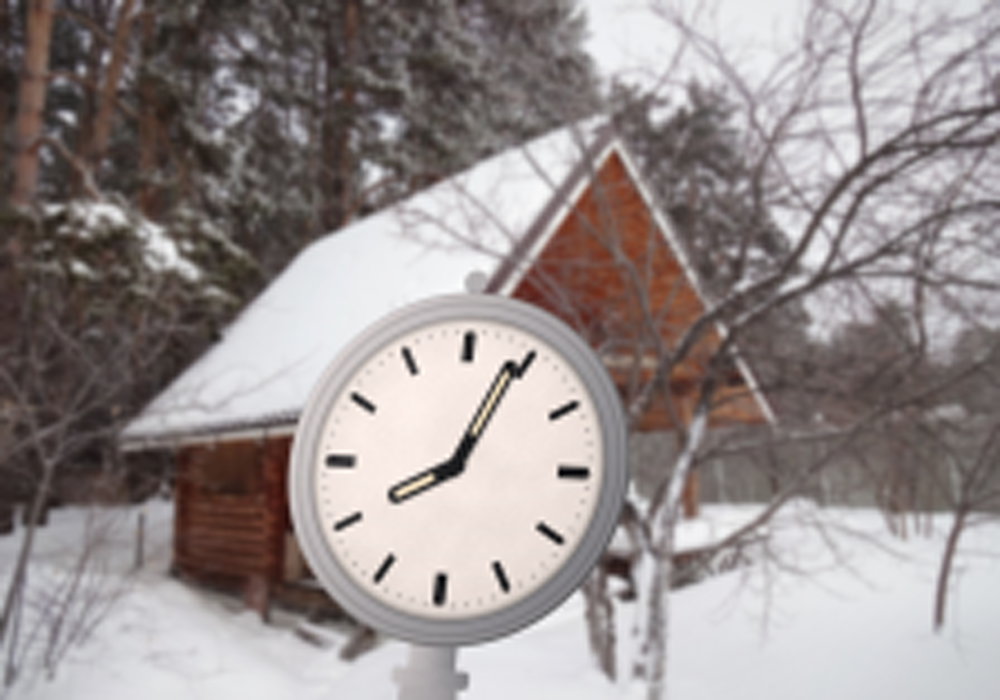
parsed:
8:04
